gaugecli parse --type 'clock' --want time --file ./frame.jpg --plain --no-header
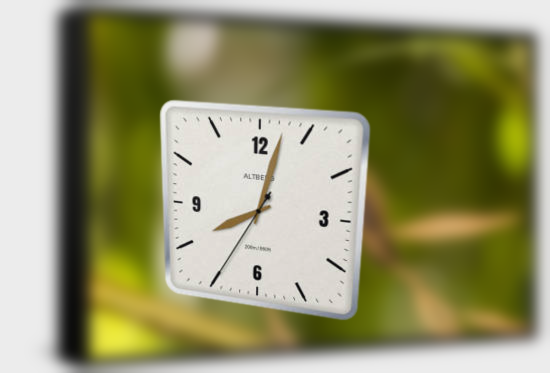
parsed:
8:02:35
